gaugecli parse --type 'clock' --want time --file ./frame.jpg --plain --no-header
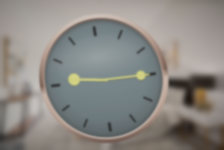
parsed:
9:15
